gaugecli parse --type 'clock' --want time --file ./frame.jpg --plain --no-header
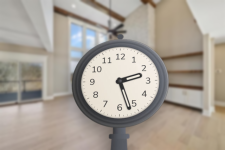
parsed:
2:27
